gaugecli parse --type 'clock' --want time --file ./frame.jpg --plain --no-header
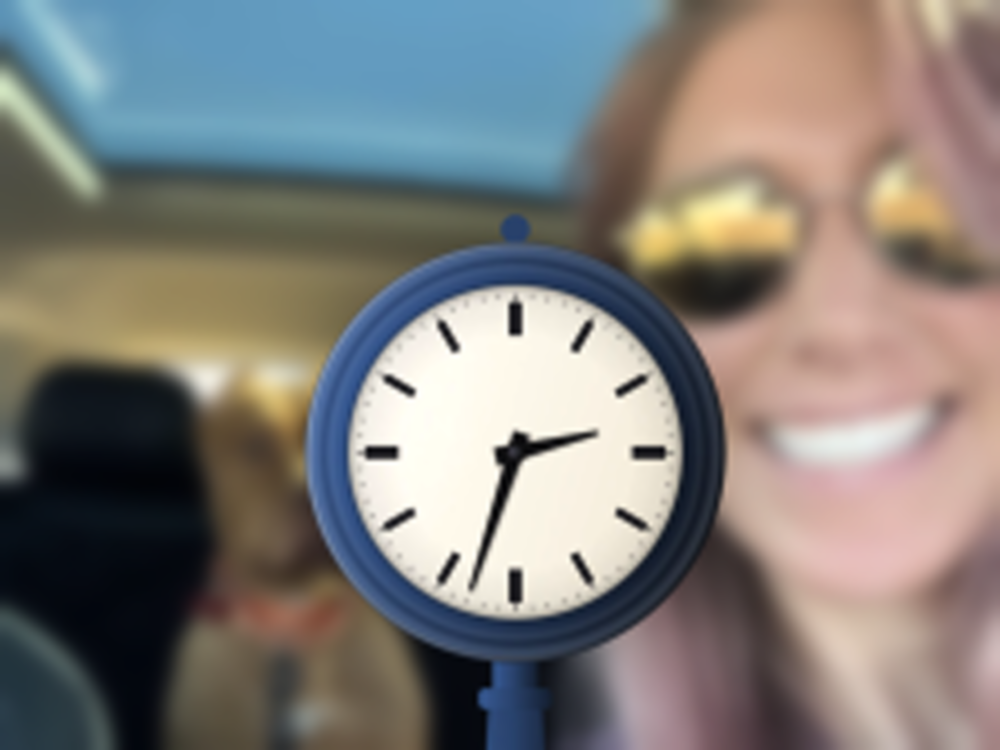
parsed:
2:33
